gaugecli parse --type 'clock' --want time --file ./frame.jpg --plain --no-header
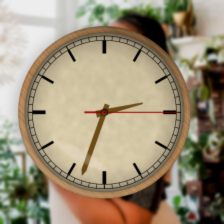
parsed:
2:33:15
